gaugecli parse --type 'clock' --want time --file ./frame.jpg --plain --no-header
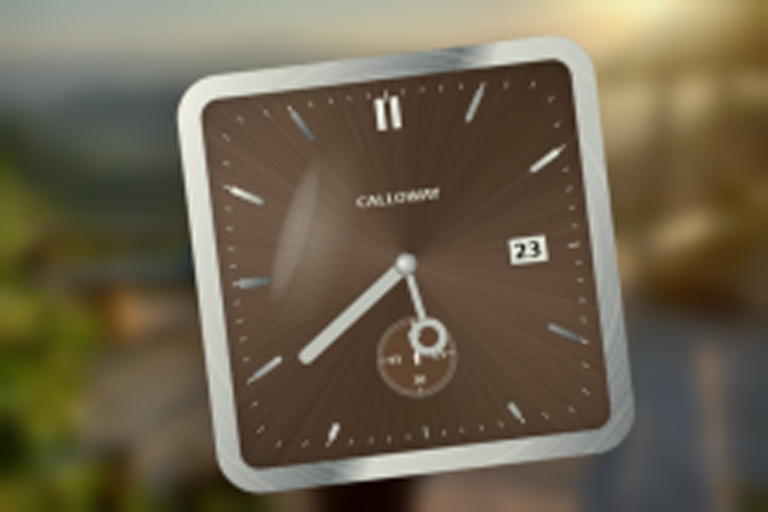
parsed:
5:39
